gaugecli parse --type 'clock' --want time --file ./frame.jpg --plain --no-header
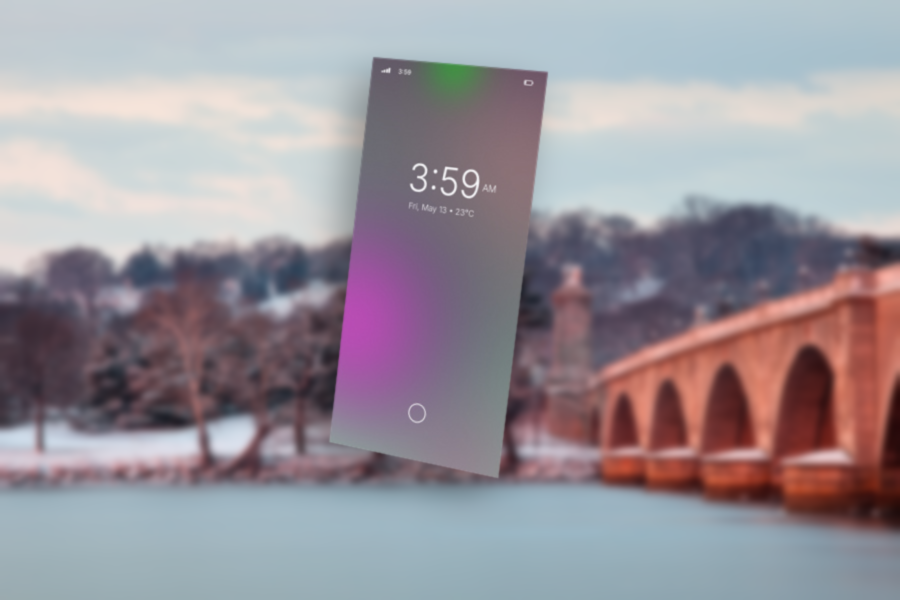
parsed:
3:59
